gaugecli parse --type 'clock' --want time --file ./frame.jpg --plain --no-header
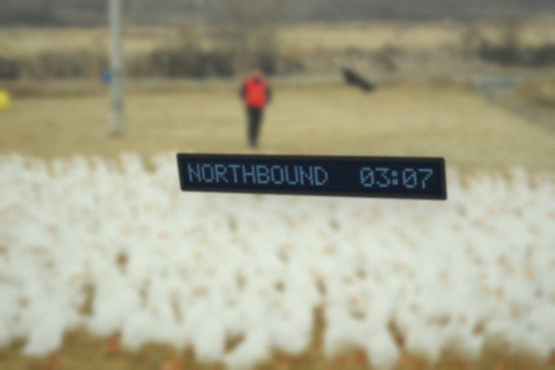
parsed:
3:07
